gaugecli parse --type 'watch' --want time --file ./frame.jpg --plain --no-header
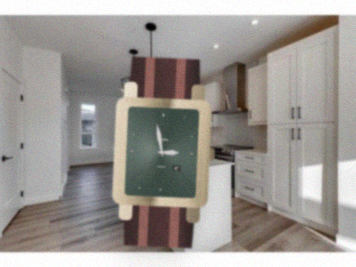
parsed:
2:58
